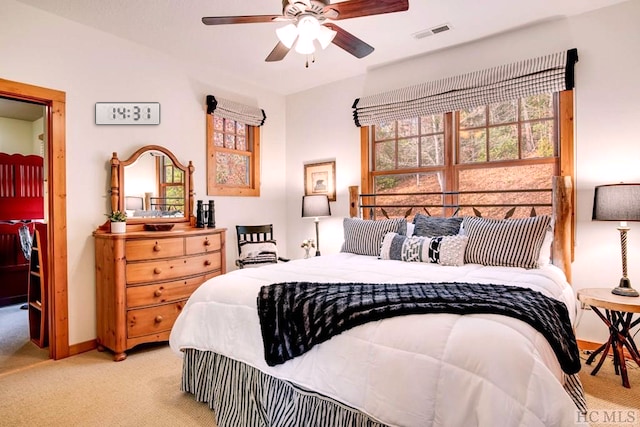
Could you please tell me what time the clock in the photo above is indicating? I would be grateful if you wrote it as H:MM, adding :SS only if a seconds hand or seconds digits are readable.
14:31
